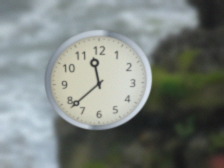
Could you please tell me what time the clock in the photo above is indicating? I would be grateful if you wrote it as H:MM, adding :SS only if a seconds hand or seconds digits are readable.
11:38
